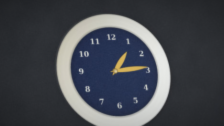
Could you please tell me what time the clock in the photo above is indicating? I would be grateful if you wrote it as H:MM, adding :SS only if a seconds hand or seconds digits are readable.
1:14
